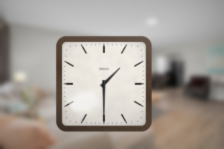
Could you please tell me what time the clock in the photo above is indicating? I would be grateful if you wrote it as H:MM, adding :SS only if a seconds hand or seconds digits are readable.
1:30
